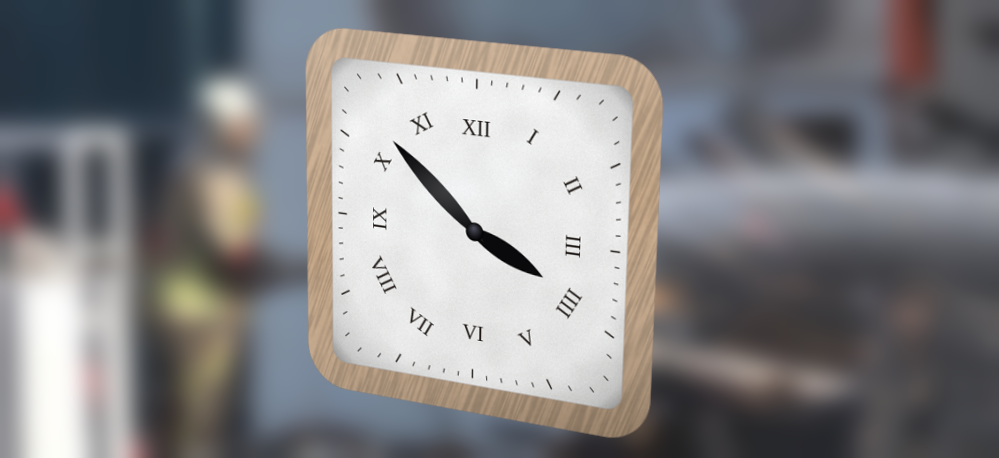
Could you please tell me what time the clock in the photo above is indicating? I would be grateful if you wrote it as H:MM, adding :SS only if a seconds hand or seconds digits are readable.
3:52
